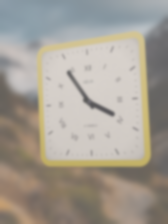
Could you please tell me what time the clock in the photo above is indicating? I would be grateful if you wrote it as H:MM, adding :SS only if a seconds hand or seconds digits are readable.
3:54
